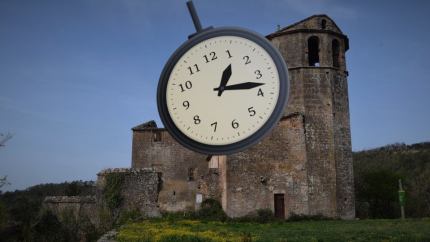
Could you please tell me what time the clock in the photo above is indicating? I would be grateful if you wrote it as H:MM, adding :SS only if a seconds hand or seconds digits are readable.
1:18
